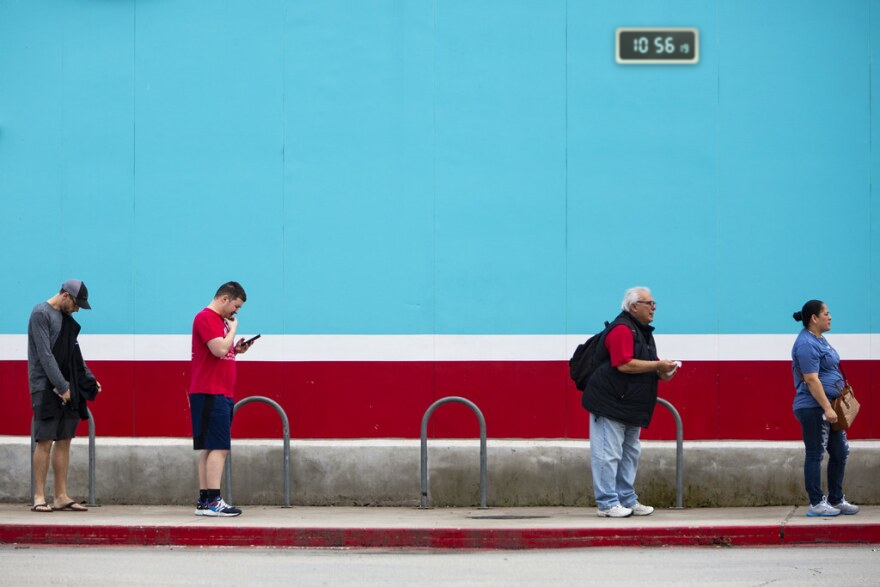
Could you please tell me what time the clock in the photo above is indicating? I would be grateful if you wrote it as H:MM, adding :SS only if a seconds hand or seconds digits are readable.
10:56
